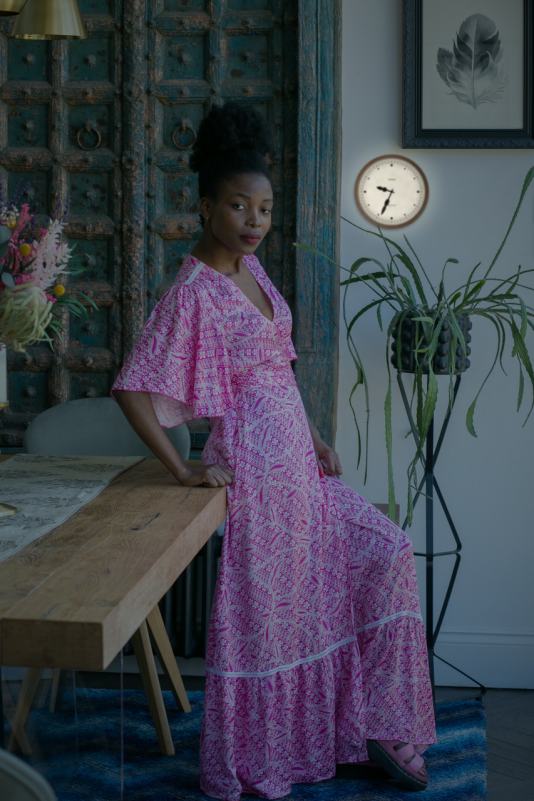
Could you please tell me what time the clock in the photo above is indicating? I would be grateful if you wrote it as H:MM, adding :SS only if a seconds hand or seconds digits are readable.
9:34
